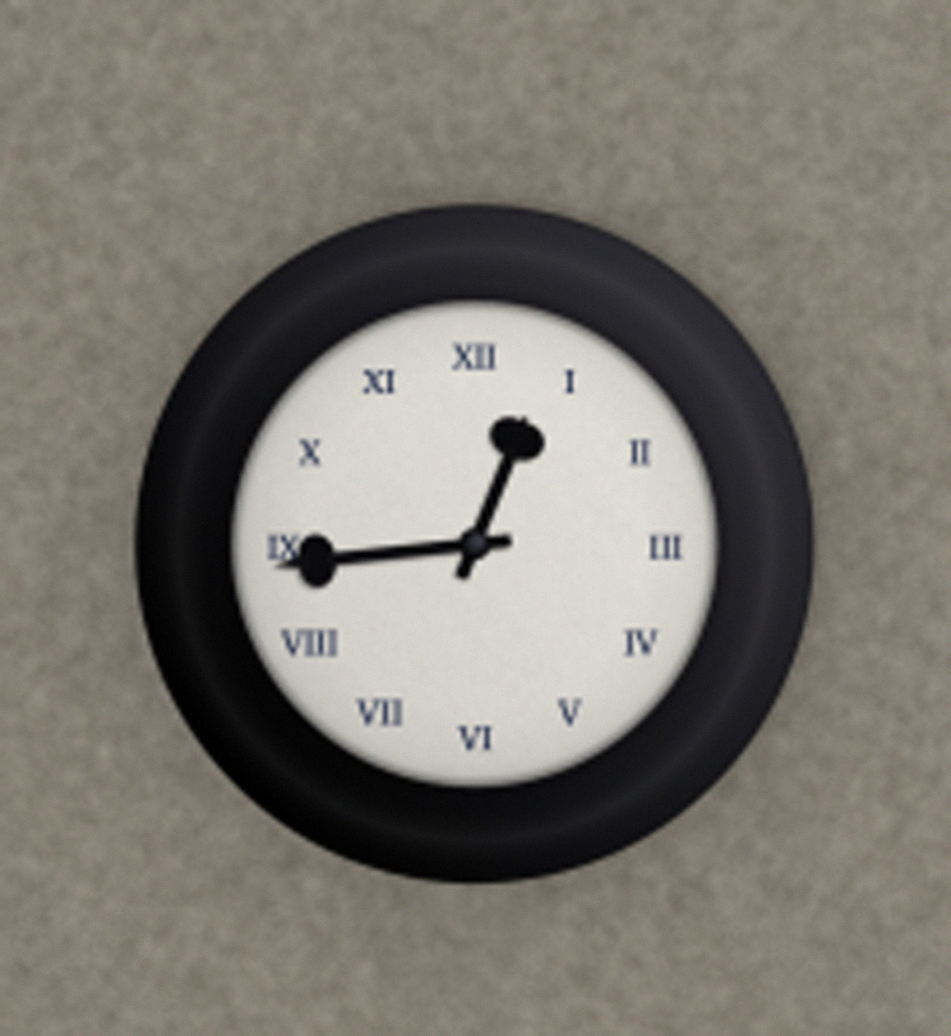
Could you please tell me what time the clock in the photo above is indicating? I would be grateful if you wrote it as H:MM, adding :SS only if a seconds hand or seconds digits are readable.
12:44
